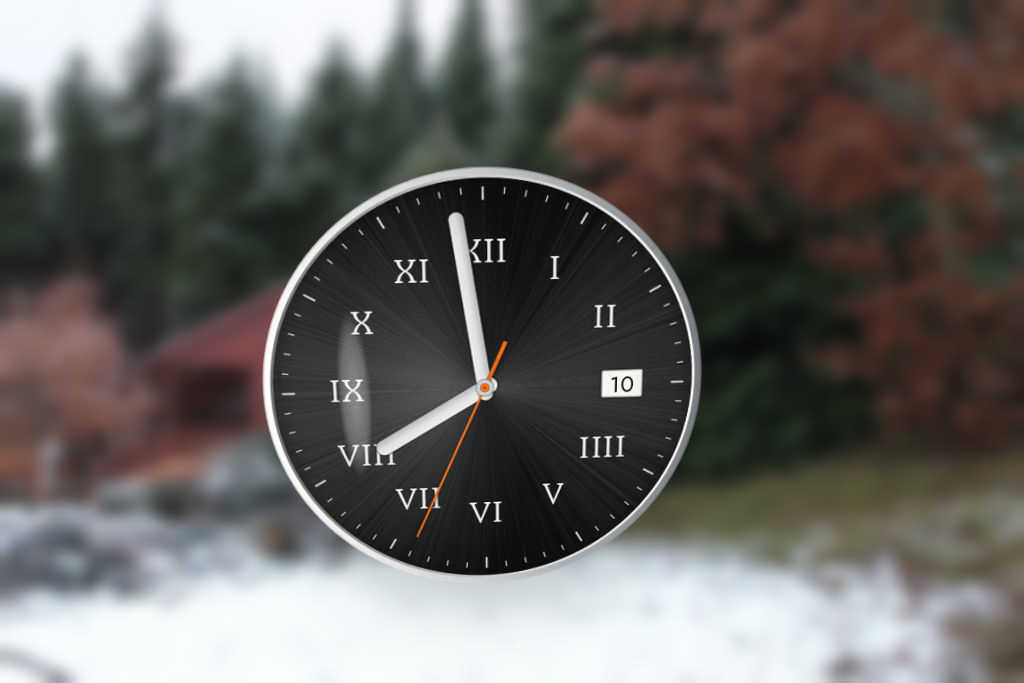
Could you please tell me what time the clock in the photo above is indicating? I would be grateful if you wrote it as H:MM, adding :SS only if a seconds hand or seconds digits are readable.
7:58:34
